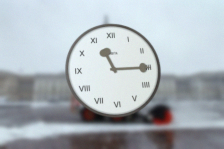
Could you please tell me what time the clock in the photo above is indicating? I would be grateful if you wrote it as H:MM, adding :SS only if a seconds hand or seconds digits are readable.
11:15
